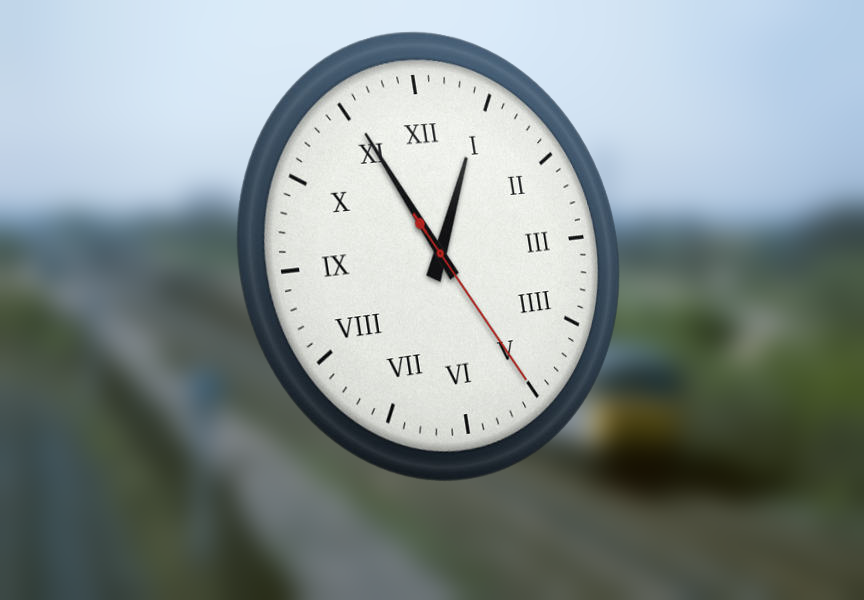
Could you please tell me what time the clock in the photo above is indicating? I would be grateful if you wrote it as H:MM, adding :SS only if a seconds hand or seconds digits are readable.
12:55:25
